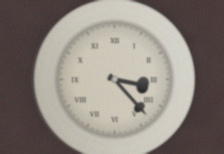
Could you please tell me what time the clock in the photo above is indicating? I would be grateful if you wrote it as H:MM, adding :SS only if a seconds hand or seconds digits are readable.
3:23
